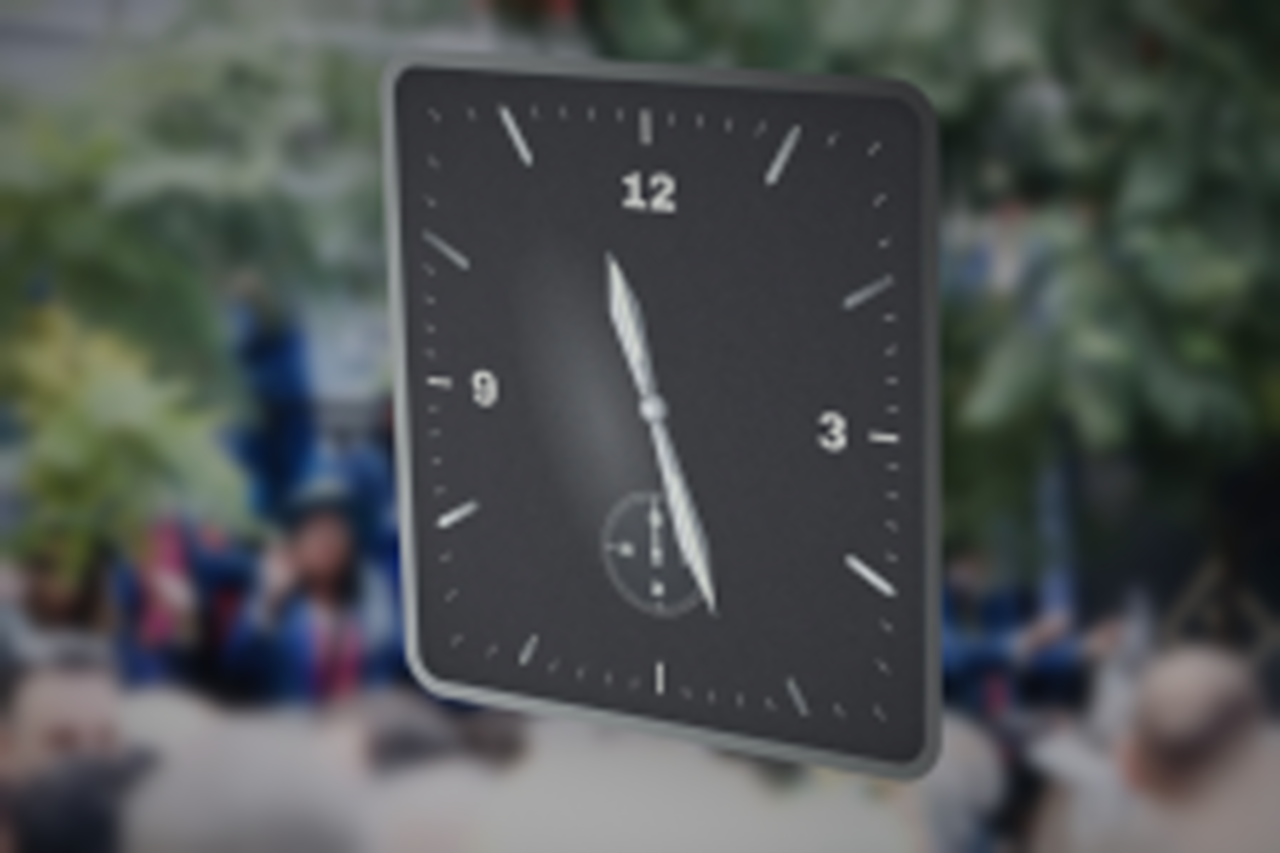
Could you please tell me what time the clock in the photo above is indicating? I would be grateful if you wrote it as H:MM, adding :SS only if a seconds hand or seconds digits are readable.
11:27
